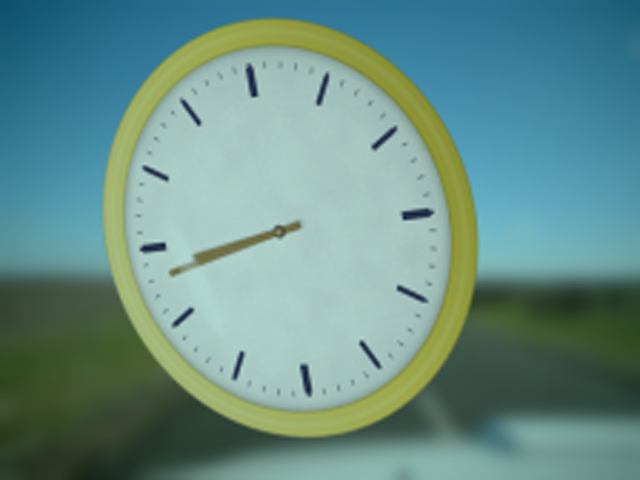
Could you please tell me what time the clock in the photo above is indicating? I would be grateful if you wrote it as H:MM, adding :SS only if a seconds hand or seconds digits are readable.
8:43
